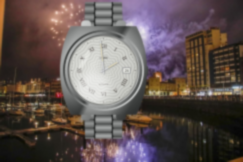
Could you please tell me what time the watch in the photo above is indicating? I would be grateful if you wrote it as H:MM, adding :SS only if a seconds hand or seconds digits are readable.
1:59
